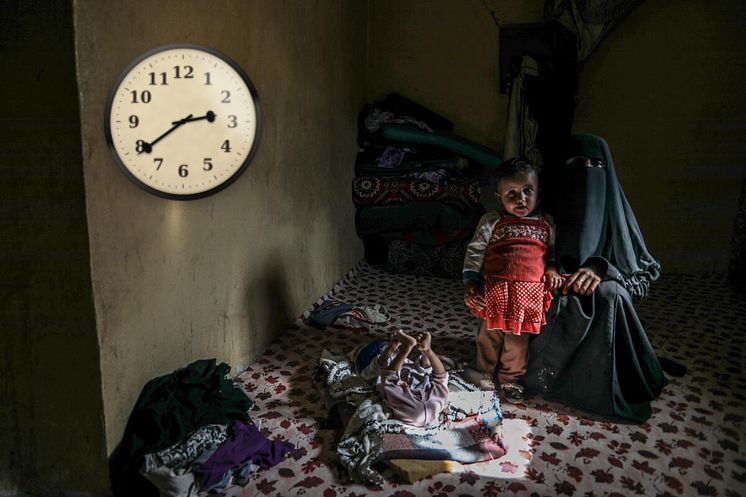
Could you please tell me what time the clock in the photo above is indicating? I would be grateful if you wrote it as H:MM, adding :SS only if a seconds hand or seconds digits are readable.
2:39
